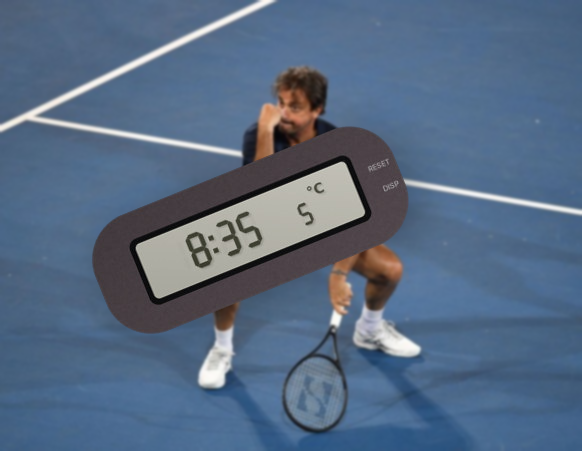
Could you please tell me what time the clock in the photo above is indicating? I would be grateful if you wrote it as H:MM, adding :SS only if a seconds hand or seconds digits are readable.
8:35
